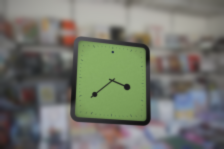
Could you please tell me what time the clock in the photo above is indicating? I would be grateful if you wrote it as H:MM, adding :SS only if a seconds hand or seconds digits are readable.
3:38
